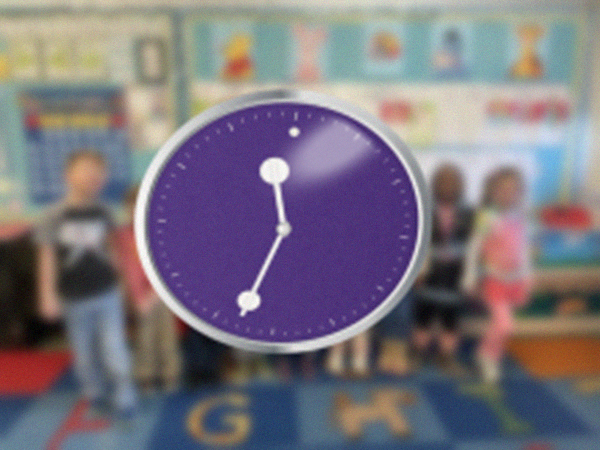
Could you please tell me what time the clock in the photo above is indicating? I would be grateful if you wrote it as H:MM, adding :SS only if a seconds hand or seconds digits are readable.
11:33
